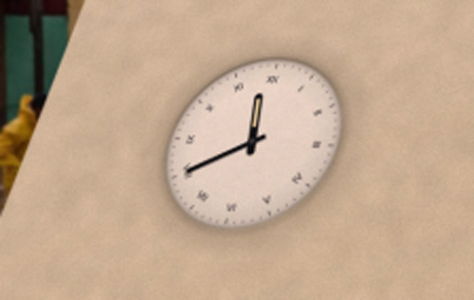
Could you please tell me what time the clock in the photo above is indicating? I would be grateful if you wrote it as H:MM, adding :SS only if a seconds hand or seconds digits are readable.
11:40
